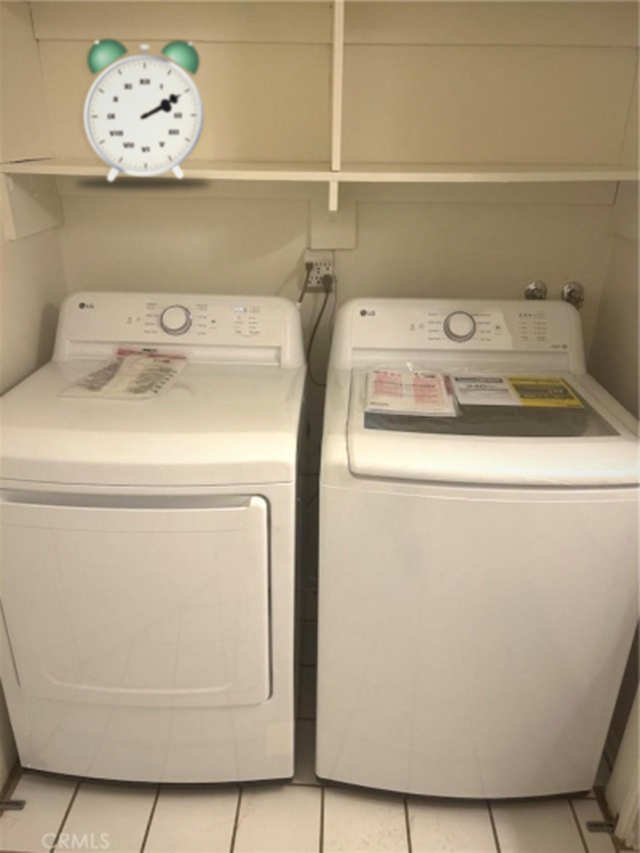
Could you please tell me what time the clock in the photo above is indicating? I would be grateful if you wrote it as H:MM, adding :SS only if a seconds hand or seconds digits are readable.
2:10
